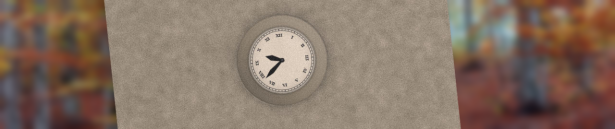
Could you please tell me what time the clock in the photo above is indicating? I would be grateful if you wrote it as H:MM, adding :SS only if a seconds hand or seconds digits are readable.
9:38
